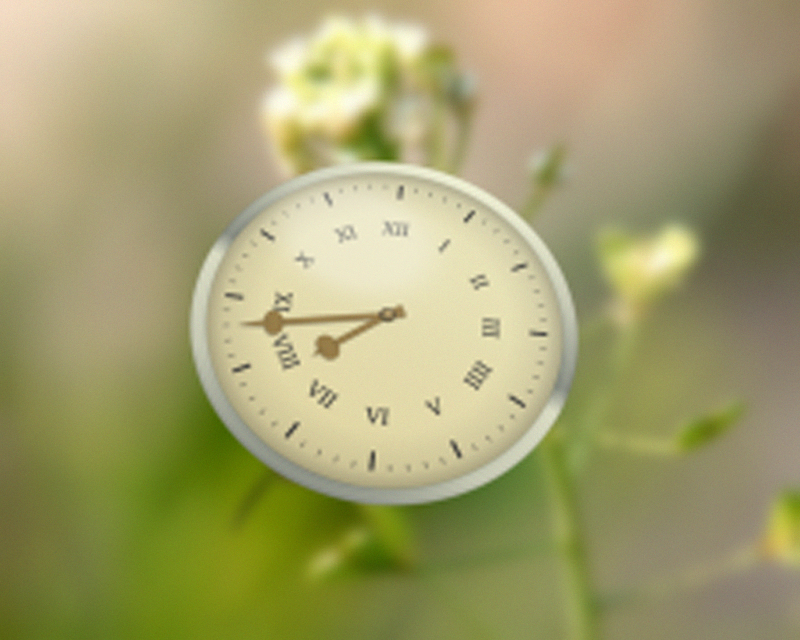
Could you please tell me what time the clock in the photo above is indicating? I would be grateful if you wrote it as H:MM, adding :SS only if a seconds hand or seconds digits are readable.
7:43
